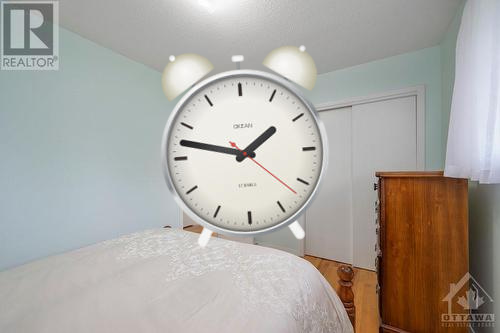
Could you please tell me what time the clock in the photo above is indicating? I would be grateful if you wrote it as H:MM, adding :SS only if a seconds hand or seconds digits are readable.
1:47:22
